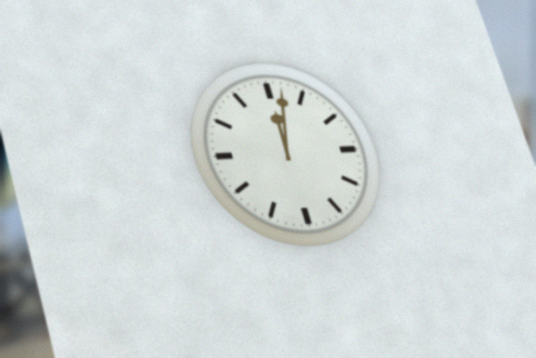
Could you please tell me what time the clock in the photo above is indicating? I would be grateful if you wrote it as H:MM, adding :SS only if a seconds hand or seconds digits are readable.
12:02
